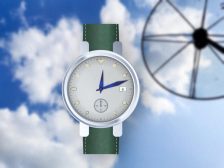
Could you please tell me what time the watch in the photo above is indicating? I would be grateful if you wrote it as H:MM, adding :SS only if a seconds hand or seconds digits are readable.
12:12
